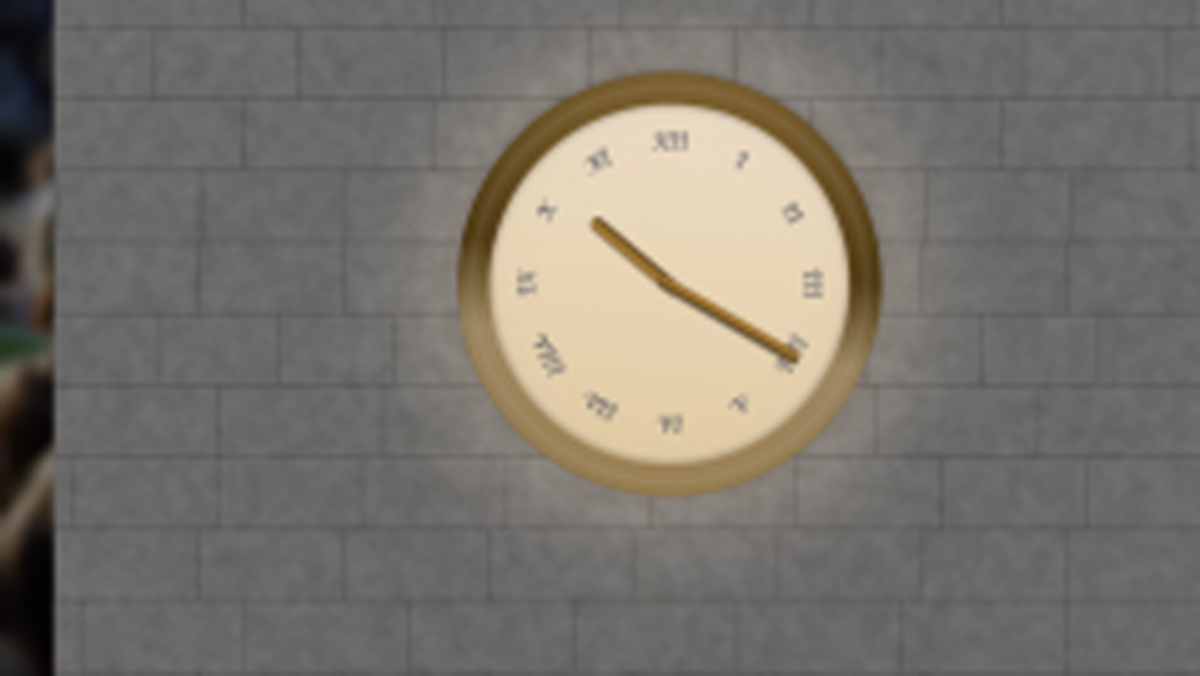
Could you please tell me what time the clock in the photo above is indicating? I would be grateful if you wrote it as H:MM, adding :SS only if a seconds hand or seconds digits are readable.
10:20
